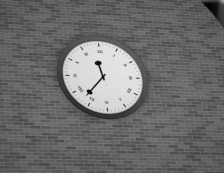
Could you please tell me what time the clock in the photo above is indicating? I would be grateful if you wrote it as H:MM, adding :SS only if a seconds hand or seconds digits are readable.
11:37
